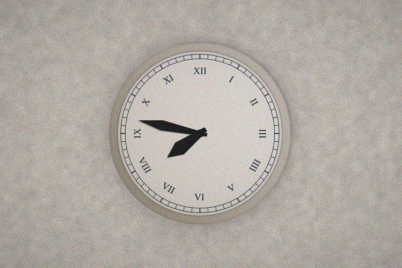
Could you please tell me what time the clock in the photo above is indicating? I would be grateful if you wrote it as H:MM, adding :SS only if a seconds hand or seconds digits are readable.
7:47
